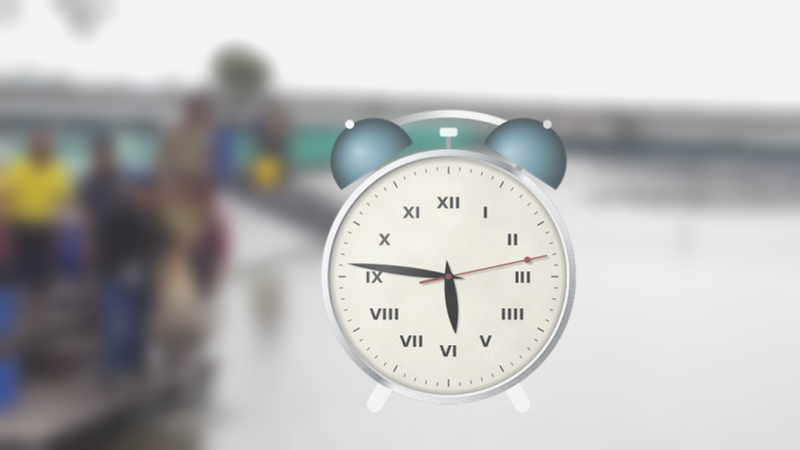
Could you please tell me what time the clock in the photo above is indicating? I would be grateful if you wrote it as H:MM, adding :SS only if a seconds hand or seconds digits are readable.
5:46:13
